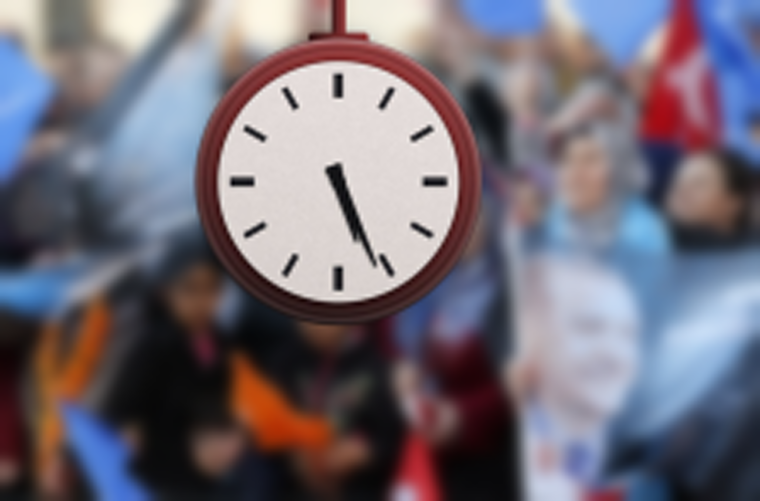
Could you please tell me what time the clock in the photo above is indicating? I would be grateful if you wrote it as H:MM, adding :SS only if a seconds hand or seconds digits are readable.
5:26
